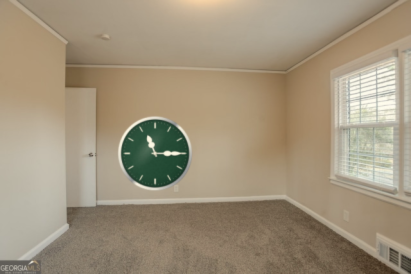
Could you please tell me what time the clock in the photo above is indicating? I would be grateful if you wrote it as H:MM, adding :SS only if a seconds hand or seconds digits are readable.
11:15
